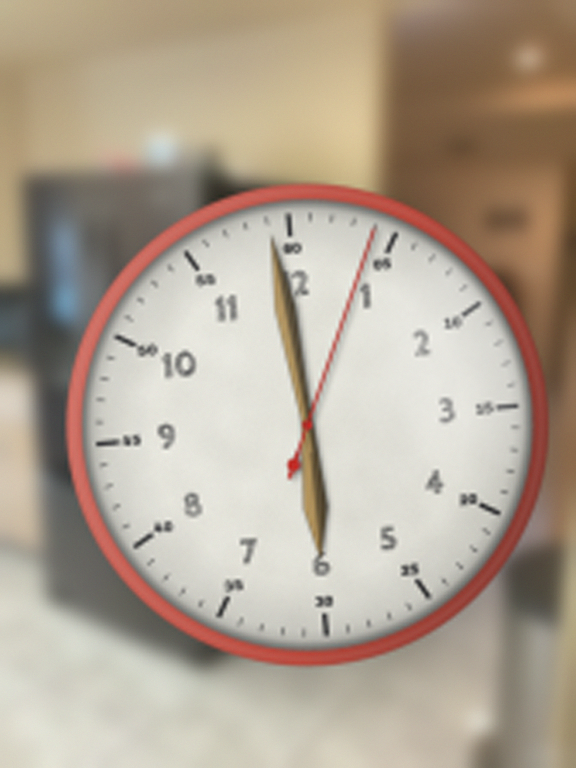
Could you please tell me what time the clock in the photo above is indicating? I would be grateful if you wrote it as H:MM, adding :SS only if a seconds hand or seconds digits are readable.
5:59:04
